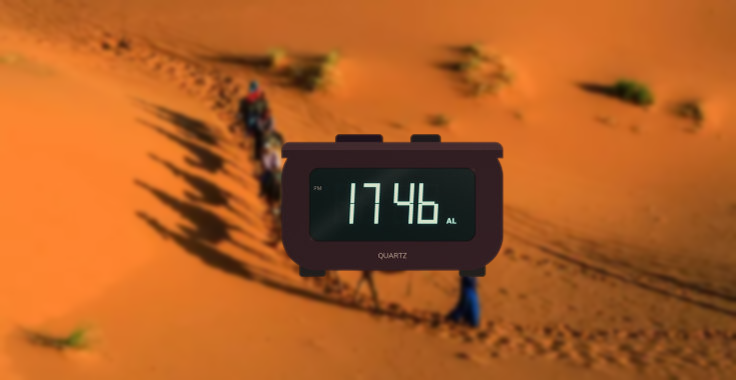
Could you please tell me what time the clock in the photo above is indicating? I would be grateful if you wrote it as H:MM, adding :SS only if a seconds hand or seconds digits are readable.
17:46
